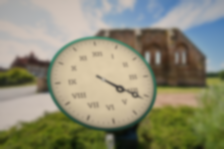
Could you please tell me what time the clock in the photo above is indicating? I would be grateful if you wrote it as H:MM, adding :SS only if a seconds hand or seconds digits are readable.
4:21
